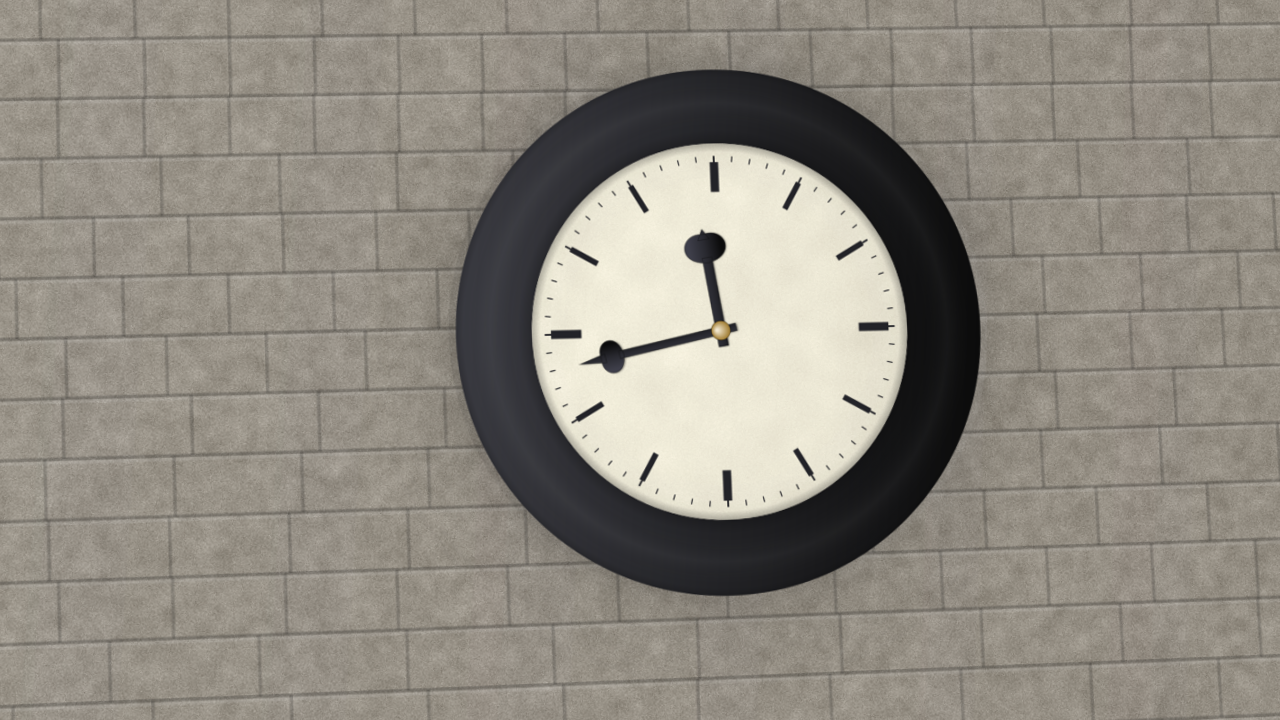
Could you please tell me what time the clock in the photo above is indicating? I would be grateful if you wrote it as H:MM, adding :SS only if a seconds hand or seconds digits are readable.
11:43
